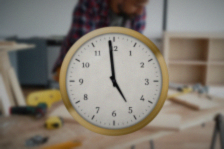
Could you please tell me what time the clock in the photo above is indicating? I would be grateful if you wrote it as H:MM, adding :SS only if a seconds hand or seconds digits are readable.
4:59
